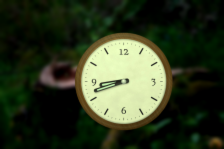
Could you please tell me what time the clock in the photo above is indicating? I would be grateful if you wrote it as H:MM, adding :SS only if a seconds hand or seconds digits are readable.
8:42
